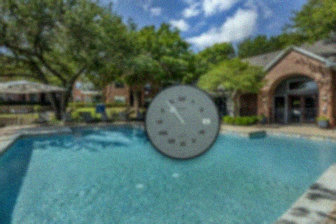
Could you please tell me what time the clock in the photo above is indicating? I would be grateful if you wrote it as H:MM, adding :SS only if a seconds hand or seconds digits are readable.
10:54
